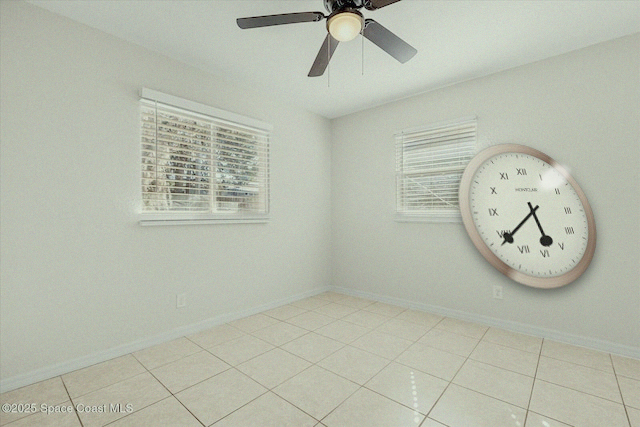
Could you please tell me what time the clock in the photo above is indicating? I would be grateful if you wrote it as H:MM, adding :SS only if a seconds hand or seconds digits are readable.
5:39
